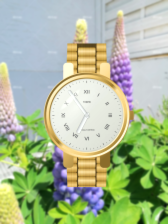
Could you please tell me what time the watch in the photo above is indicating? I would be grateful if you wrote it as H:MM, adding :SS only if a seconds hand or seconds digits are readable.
6:54
